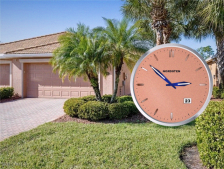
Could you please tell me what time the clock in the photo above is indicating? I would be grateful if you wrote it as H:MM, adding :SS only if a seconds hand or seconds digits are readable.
2:52
